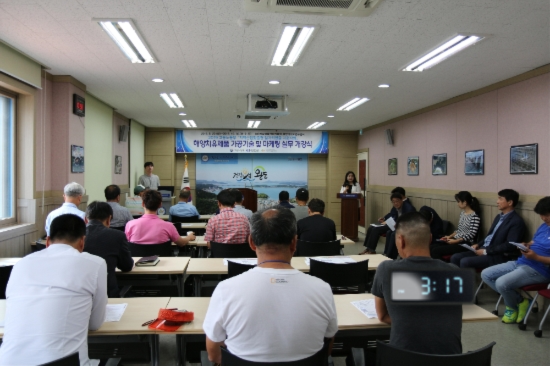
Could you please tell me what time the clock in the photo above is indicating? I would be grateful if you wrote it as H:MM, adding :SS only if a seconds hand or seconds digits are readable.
3:17
